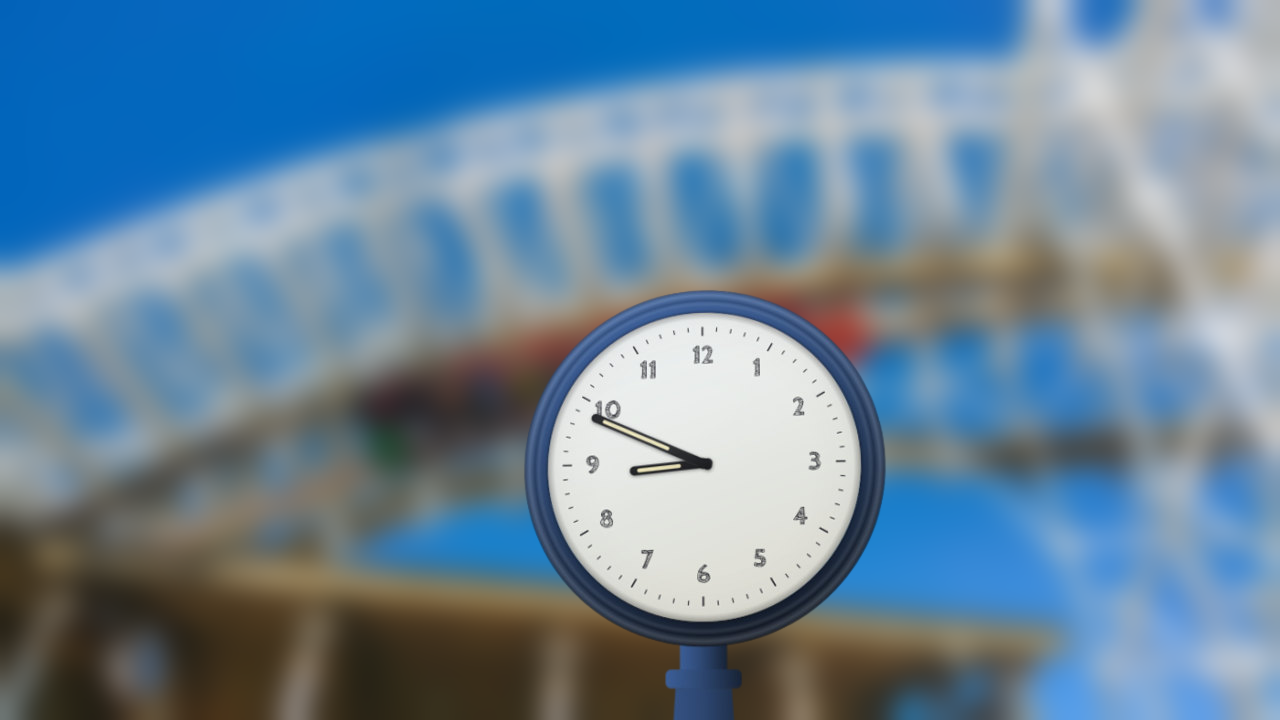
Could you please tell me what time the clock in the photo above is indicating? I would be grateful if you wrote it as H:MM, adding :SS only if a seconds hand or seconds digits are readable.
8:49
